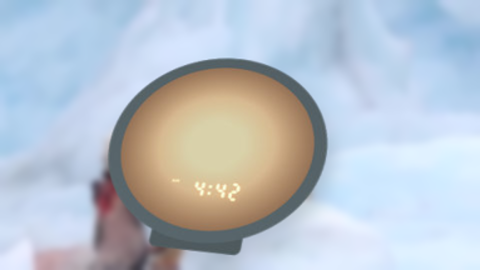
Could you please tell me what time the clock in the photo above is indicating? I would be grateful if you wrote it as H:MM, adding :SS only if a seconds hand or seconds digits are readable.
4:42
